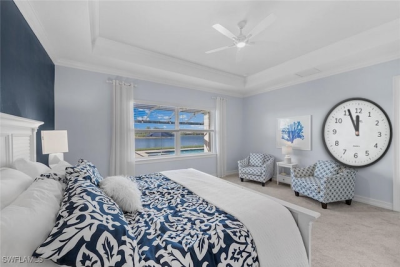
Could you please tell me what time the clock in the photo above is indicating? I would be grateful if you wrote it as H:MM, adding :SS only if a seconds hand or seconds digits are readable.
11:56
